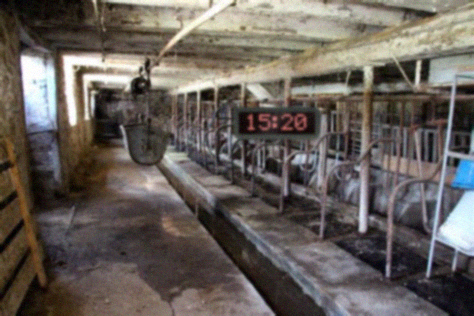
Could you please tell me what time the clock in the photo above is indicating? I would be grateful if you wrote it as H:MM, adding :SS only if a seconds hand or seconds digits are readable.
15:20
